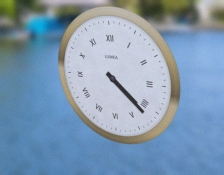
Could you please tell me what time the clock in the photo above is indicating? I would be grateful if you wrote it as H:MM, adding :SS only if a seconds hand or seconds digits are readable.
4:22
